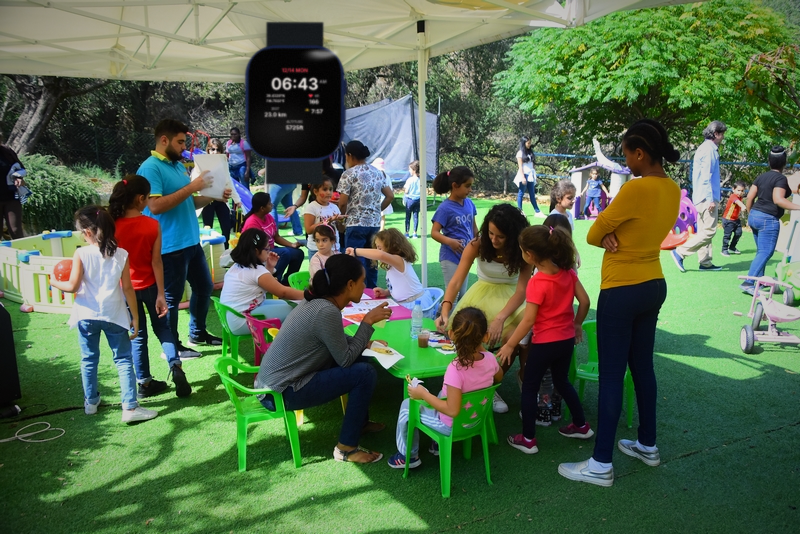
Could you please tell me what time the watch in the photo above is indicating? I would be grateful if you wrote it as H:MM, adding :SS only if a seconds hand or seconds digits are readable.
6:43
